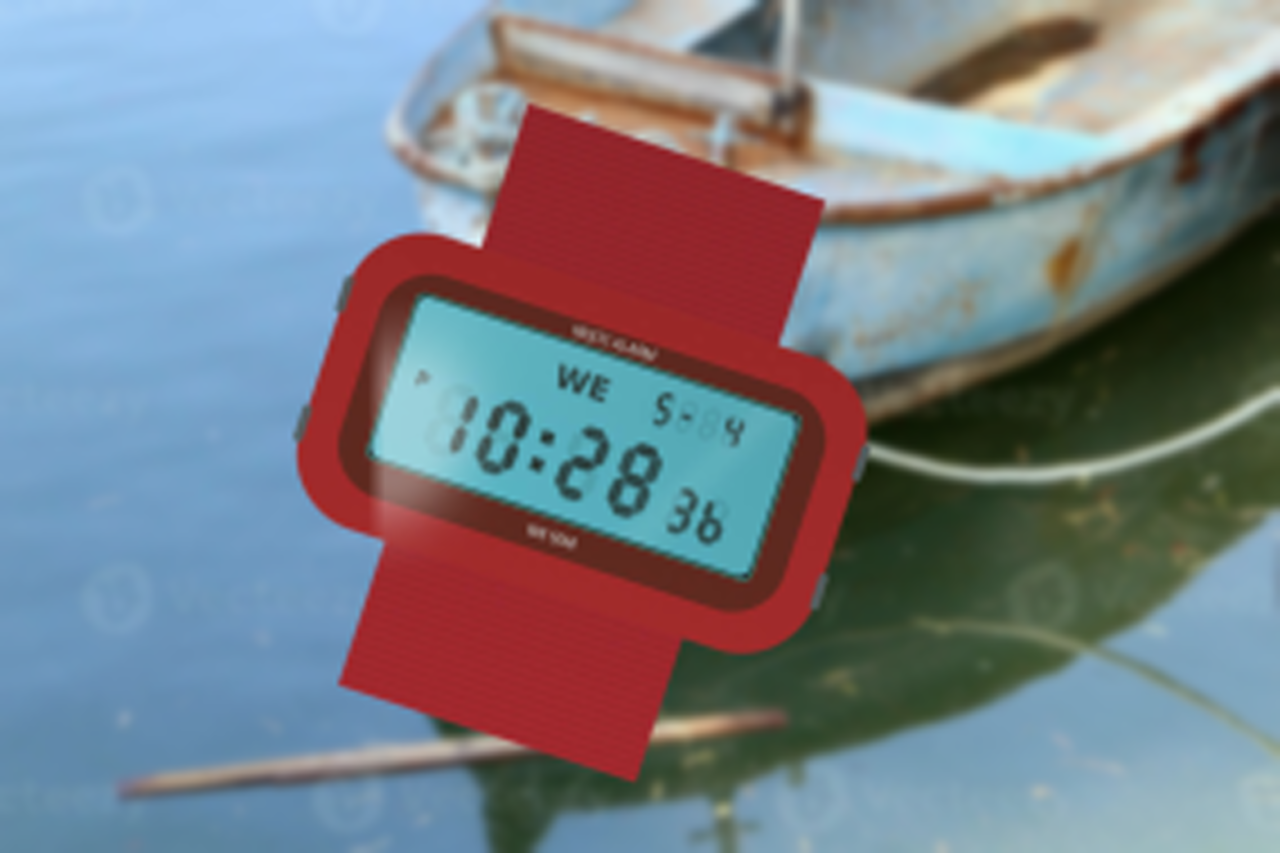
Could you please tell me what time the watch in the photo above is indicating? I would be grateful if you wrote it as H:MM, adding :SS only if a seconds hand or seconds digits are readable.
10:28:36
